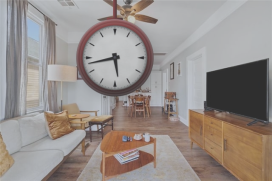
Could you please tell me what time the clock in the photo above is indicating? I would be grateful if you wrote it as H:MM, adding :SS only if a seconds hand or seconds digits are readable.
5:43
